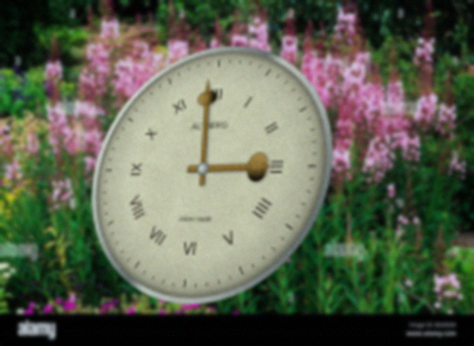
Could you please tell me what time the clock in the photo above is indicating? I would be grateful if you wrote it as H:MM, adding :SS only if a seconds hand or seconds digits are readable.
2:59
